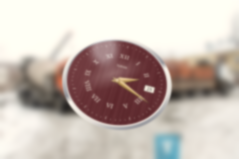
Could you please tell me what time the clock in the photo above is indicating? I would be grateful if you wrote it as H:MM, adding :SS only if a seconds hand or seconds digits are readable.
2:19
